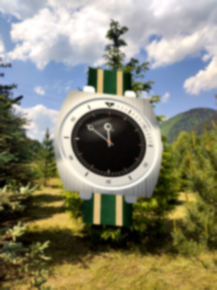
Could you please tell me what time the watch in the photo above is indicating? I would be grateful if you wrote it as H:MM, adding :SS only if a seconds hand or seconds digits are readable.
11:51
